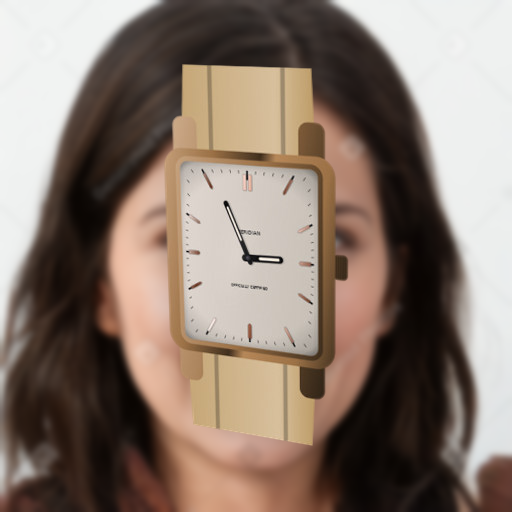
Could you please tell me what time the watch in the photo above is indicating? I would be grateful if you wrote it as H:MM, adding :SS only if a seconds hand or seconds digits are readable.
2:56
